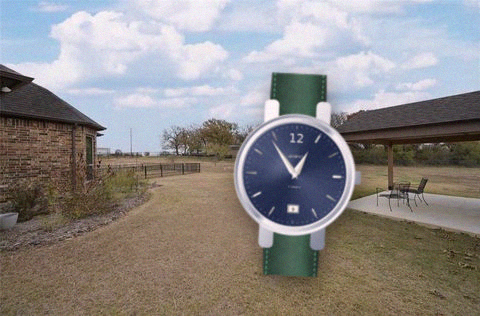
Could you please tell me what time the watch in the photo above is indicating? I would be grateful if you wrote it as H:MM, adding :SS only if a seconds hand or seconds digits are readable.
12:54
